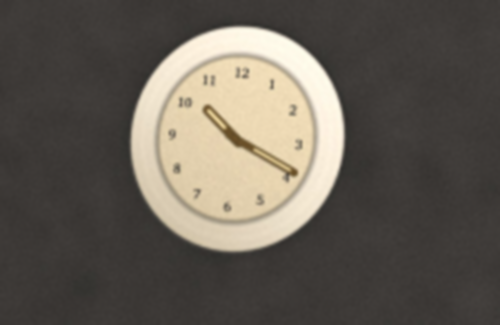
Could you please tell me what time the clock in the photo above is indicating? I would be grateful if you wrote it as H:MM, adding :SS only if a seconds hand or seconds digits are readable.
10:19
